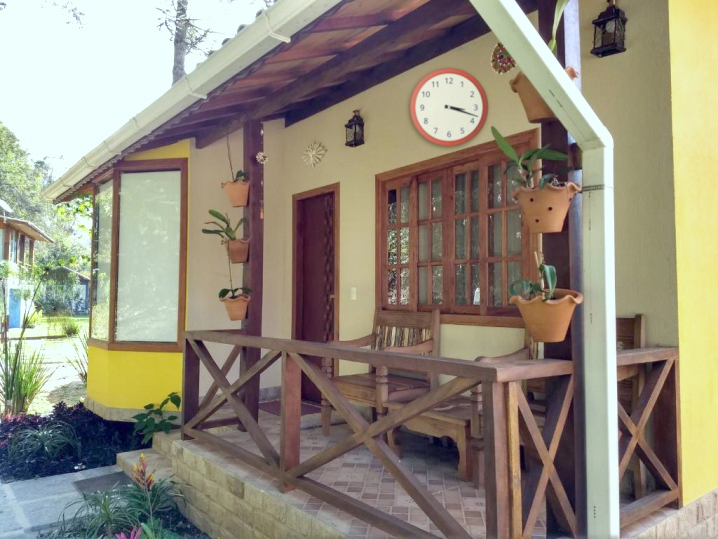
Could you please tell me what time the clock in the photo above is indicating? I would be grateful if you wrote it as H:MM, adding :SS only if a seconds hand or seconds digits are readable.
3:18
